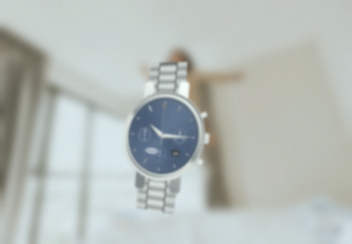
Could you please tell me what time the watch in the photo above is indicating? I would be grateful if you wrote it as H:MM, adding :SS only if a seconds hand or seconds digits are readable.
10:15
